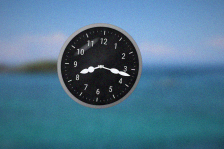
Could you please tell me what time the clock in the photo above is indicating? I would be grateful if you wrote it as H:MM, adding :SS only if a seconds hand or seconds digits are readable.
8:17
